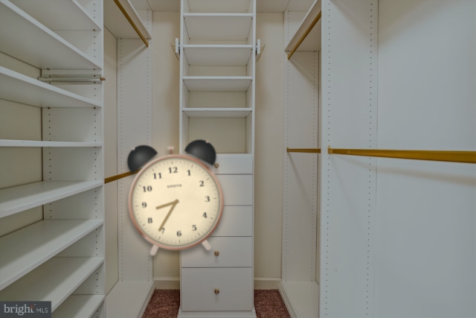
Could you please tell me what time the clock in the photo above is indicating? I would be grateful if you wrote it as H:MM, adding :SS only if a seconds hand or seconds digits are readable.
8:36
